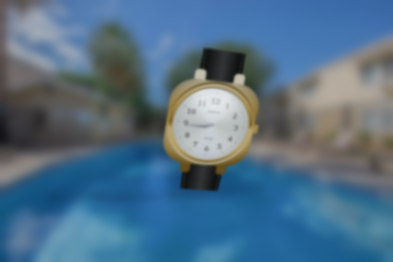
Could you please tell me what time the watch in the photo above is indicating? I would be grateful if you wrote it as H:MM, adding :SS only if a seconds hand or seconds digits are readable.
8:44
